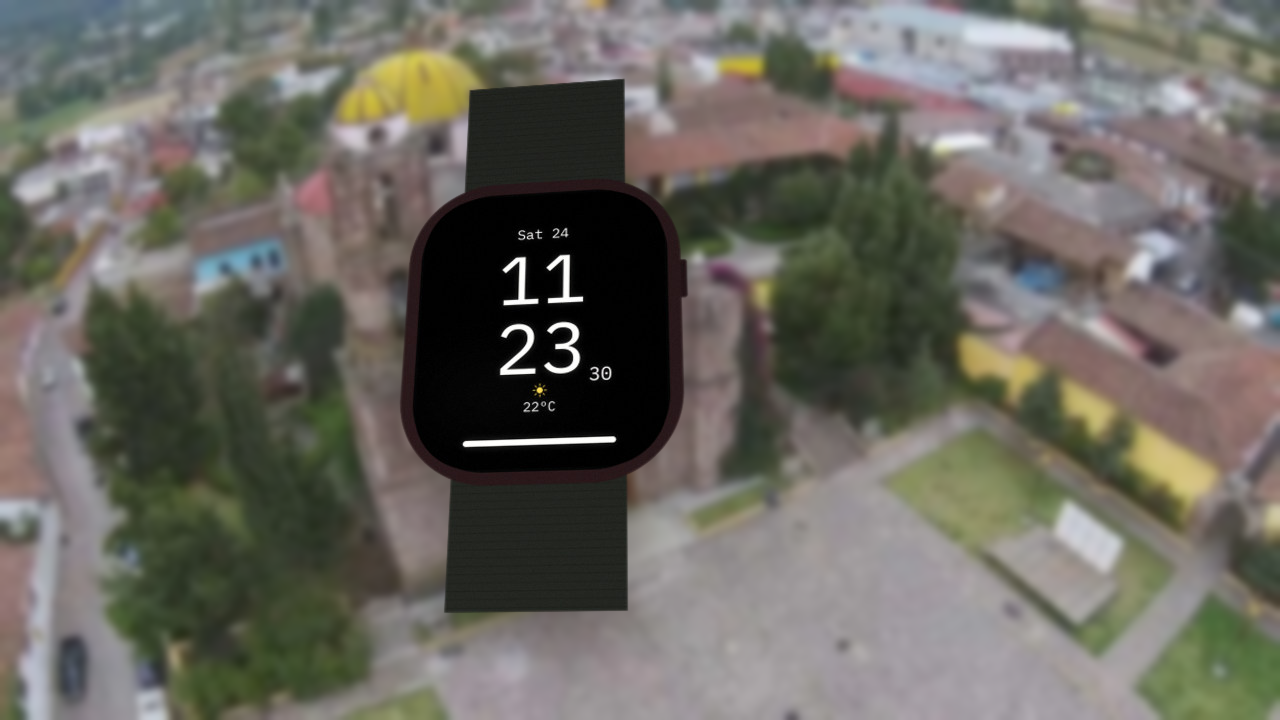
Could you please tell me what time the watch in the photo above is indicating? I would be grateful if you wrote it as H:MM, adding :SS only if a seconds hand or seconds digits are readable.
11:23:30
